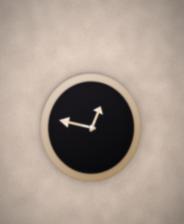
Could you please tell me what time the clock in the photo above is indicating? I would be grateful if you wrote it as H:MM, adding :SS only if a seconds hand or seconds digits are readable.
12:47
